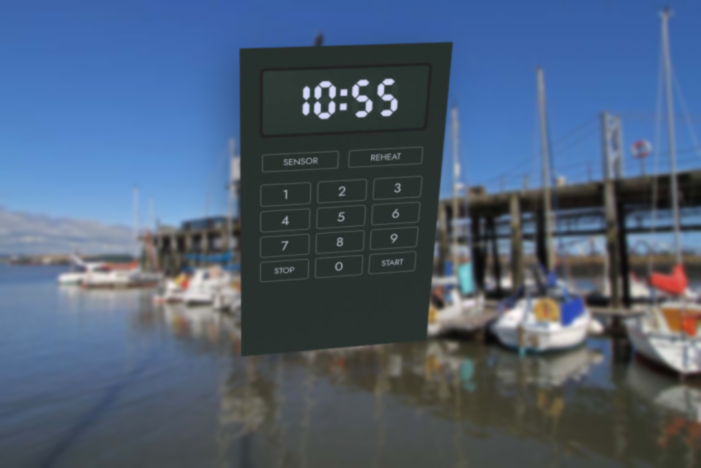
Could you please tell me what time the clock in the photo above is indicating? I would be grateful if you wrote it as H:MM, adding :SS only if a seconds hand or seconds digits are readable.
10:55
